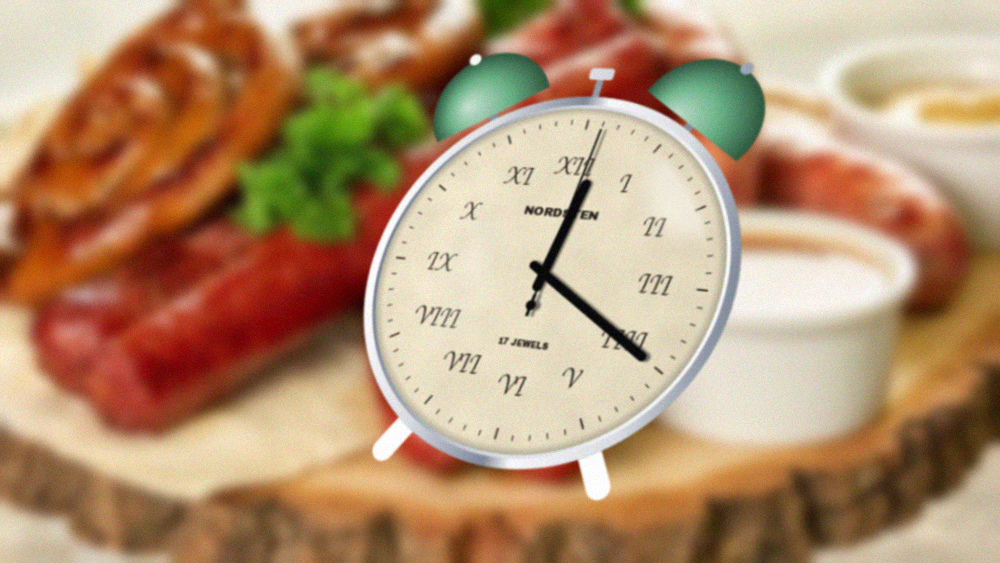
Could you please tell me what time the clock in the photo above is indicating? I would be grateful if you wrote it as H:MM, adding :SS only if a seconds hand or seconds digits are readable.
12:20:01
